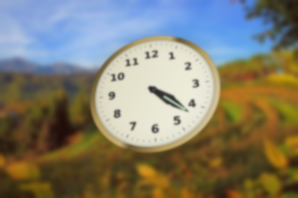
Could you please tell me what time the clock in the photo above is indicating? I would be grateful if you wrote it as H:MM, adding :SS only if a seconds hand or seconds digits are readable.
4:22
